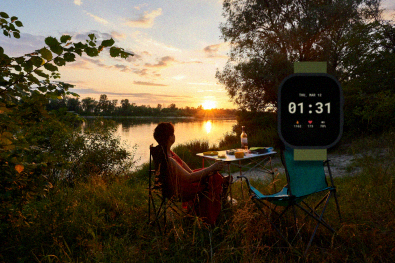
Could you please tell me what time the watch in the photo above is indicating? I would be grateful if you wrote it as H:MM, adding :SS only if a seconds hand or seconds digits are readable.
1:31
